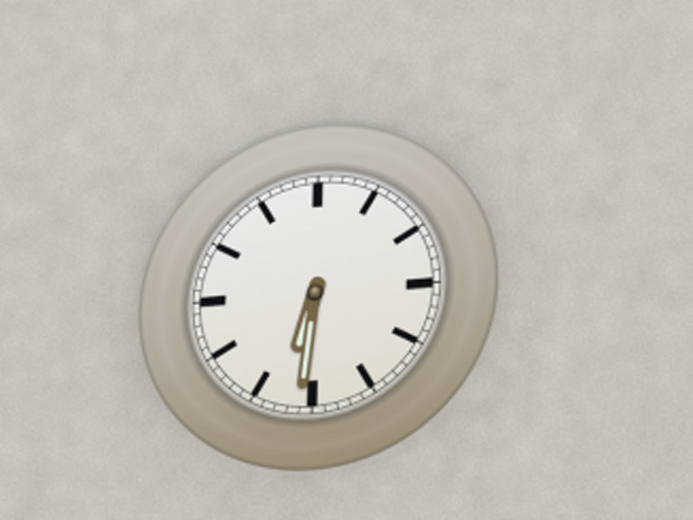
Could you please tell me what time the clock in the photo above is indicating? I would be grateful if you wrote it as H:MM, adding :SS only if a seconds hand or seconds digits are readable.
6:31
